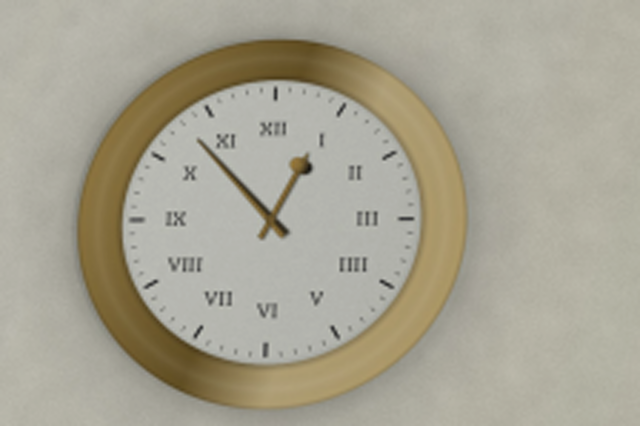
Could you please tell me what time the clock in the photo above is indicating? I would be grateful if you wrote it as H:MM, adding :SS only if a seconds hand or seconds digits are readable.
12:53
